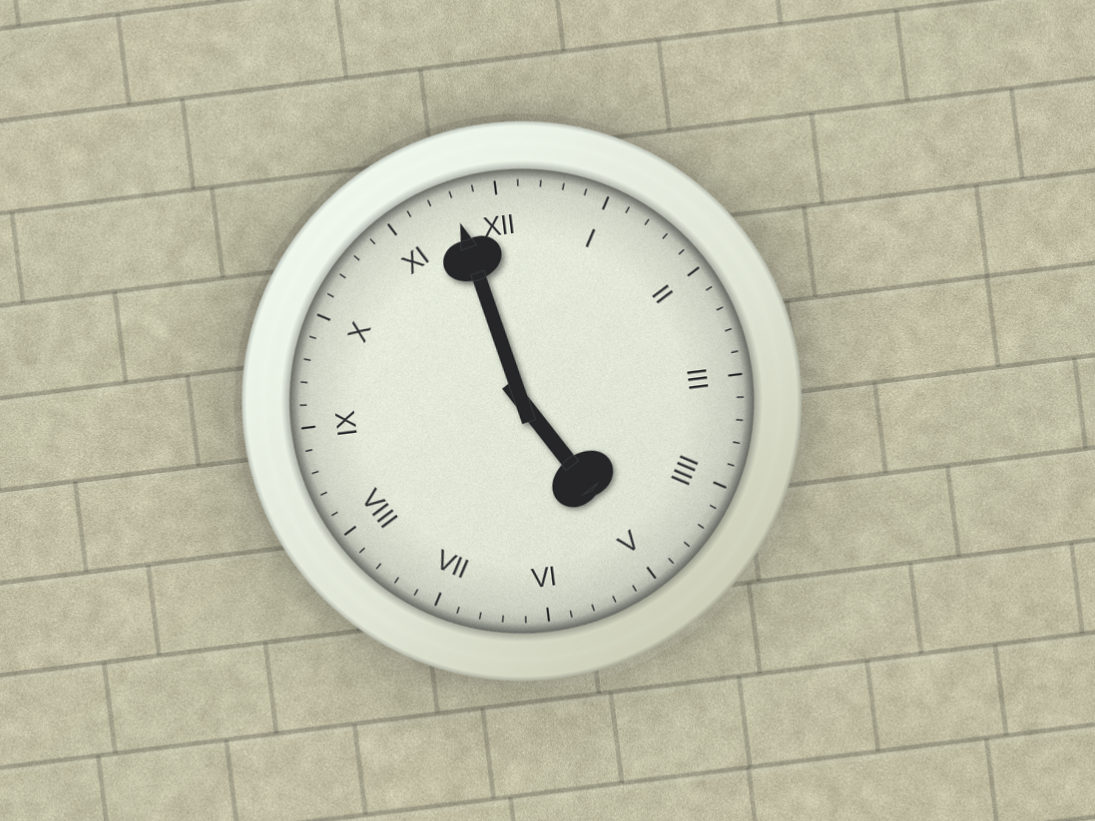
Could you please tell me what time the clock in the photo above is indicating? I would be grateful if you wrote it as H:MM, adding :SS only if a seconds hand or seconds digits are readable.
4:58
